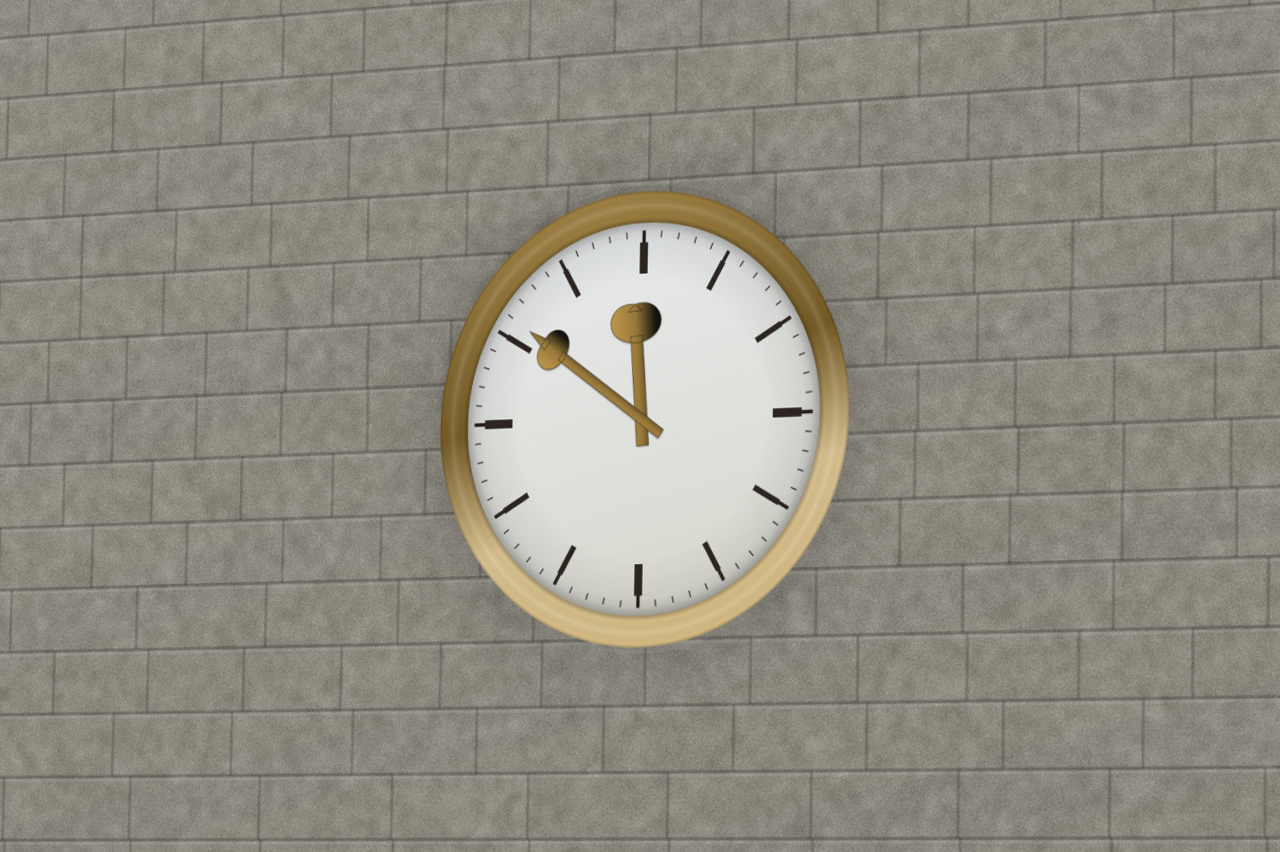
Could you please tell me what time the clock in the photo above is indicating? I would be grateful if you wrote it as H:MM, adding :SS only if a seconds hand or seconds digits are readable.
11:51
